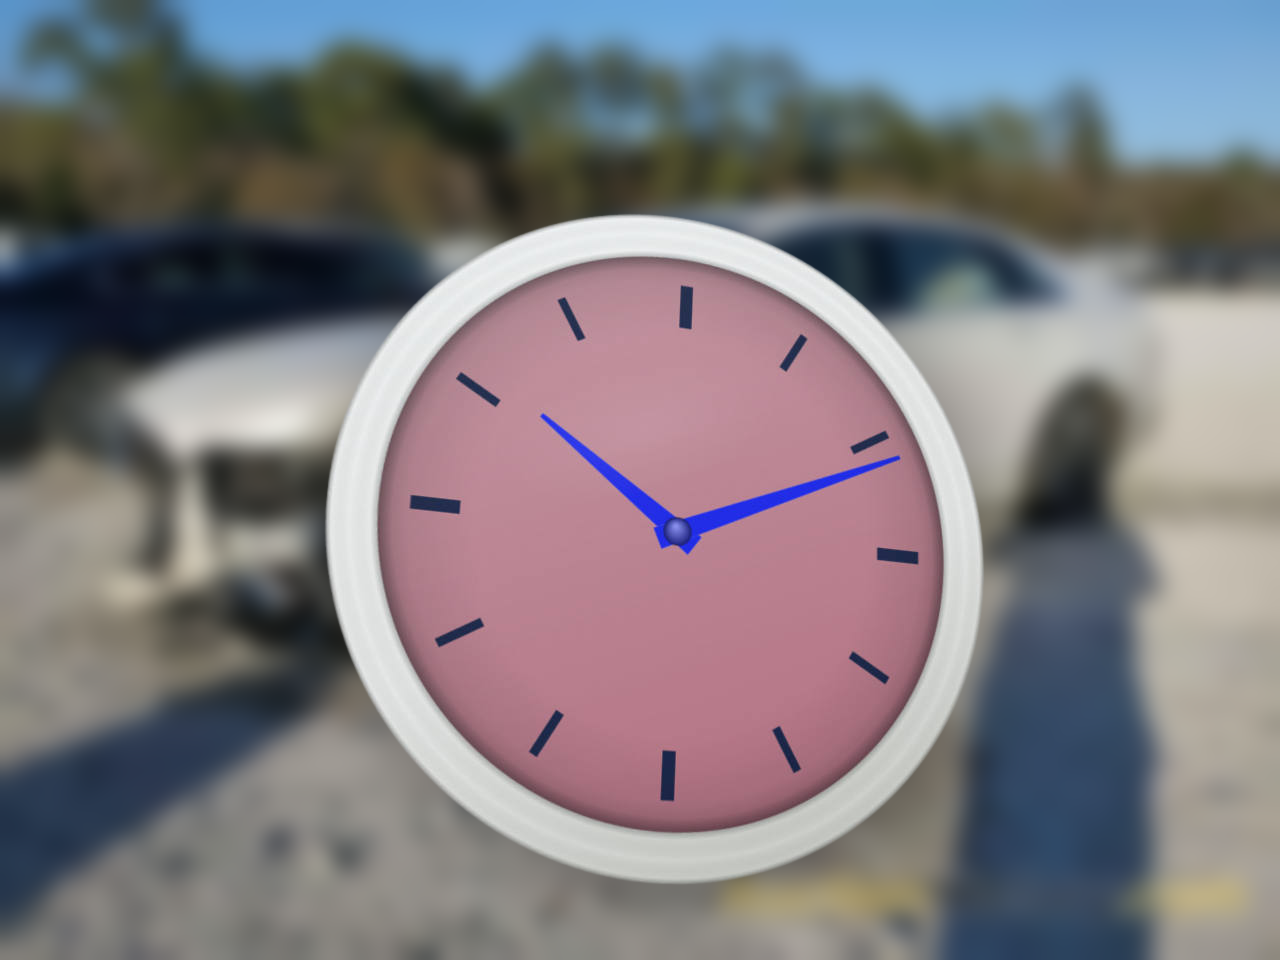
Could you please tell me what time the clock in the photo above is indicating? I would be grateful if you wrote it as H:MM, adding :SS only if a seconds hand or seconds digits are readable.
10:11
